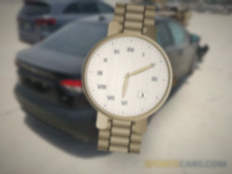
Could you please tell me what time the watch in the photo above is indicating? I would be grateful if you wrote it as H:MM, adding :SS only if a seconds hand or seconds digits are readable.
6:10
